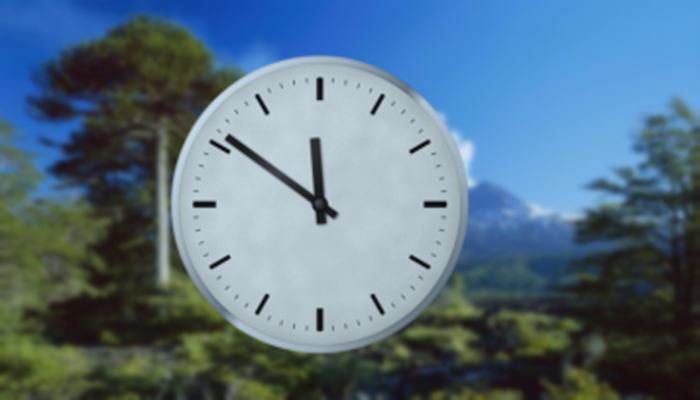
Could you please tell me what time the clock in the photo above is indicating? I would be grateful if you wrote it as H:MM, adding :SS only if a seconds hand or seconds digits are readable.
11:51
